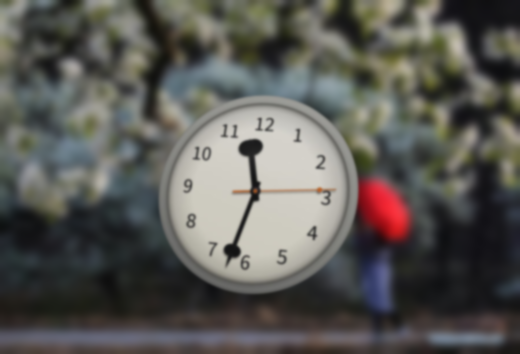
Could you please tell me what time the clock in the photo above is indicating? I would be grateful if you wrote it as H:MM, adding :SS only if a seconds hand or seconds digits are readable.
11:32:14
